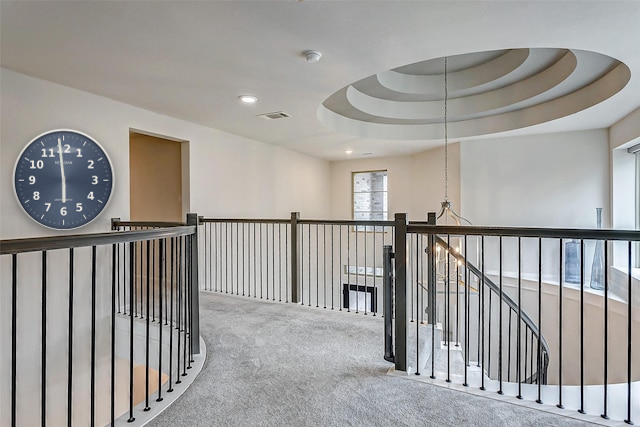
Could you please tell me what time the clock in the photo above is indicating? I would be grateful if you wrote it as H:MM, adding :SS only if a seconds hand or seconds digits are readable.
5:59
